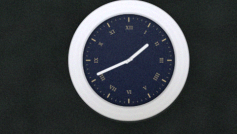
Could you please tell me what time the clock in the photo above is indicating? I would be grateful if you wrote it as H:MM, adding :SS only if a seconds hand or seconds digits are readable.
1:41
